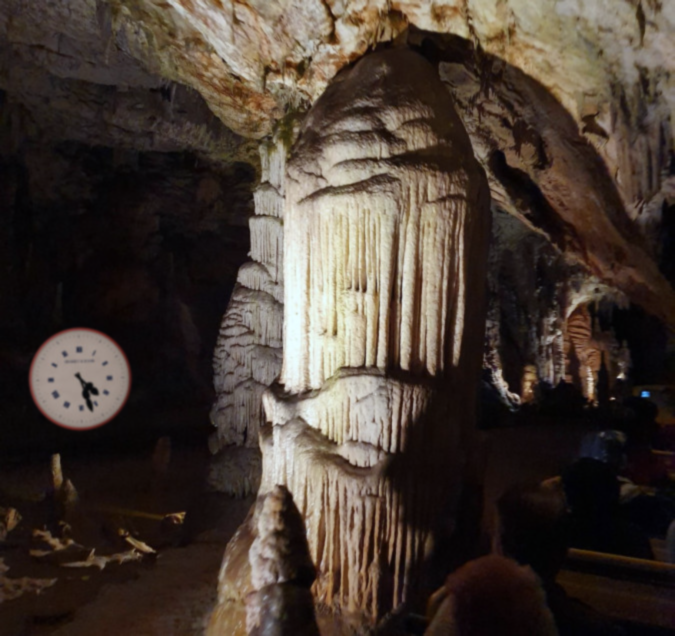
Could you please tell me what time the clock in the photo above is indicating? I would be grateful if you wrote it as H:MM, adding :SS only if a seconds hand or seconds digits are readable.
4:27
